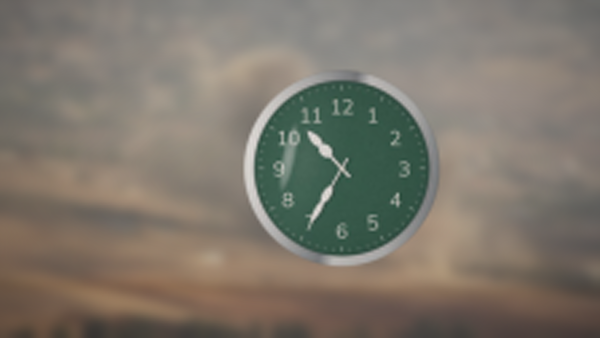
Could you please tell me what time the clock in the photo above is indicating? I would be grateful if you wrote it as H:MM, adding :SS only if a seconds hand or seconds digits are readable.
10:35
